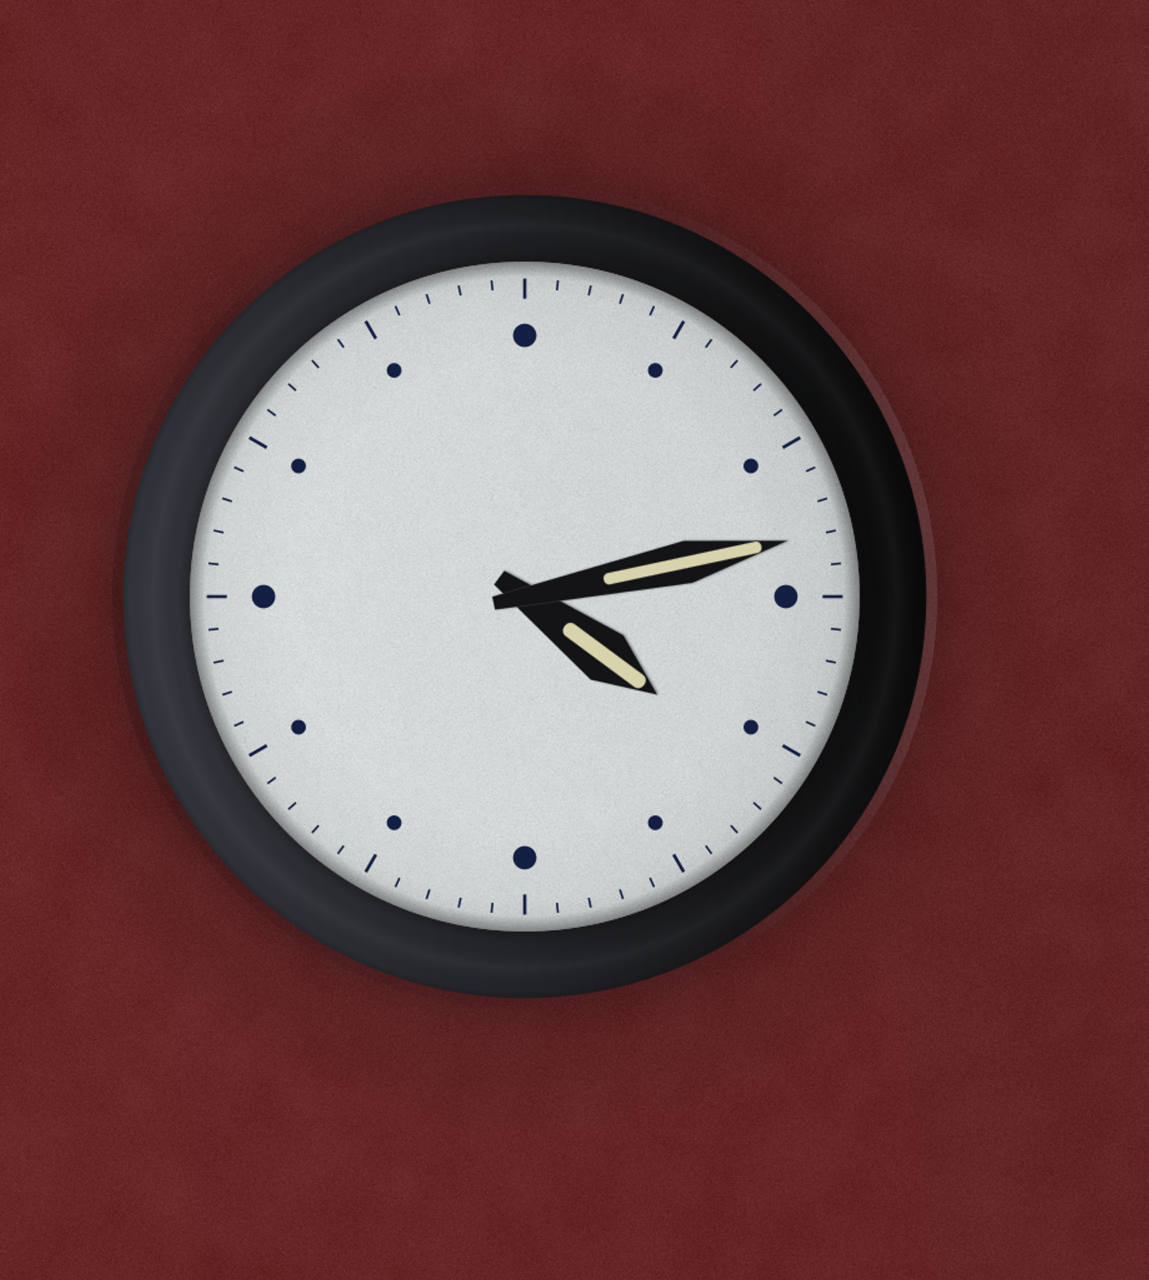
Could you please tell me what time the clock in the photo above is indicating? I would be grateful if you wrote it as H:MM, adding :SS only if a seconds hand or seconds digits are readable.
4:13
